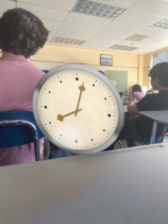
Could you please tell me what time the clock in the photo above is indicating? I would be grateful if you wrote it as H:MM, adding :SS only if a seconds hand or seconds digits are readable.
8:02
